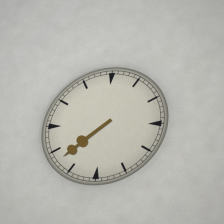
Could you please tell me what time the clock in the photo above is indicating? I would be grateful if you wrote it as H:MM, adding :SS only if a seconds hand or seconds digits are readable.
7:38
